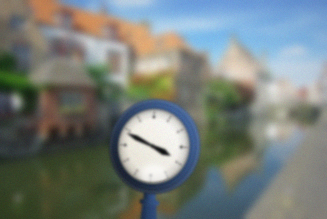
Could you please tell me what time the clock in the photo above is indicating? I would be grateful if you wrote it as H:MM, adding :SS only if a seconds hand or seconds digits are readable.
3:49
